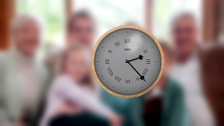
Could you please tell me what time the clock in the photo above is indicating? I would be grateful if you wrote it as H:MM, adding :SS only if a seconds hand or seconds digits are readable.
2:23
